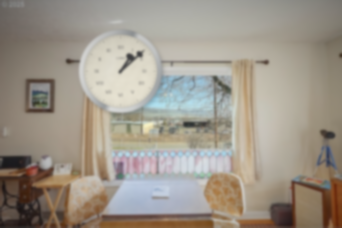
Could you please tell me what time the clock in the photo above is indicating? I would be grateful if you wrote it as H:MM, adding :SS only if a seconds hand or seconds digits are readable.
1:08
